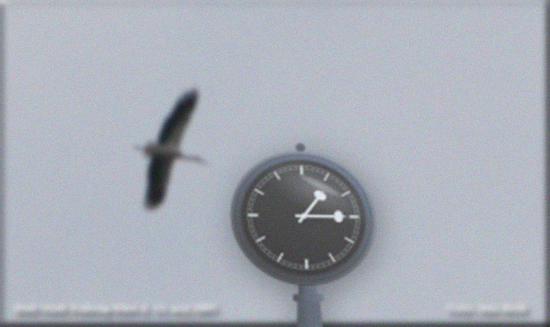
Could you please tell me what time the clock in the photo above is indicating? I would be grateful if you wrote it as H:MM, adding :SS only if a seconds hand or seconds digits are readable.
1:15
